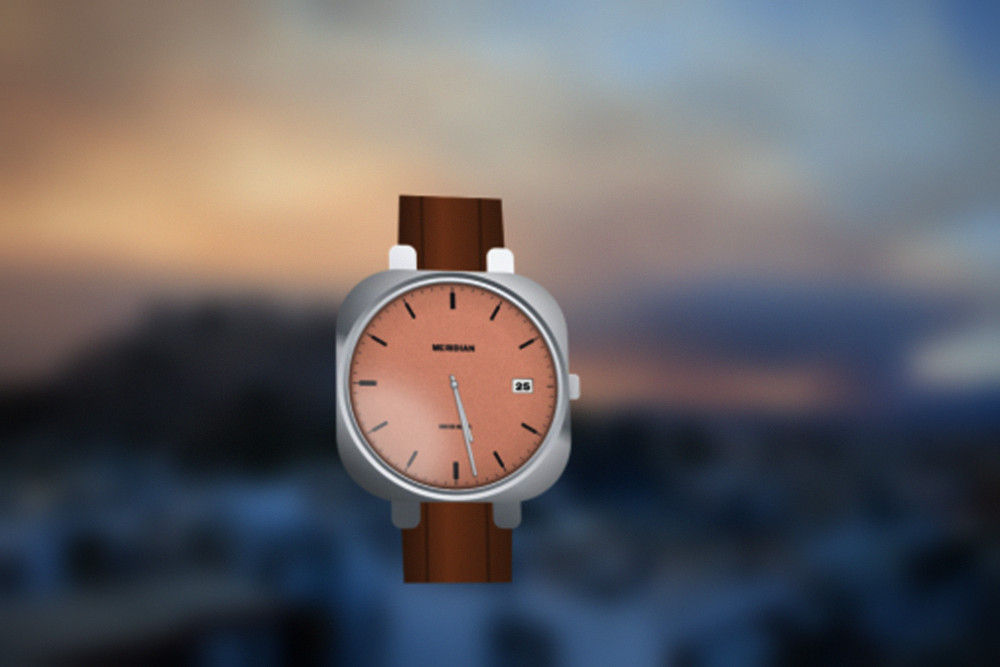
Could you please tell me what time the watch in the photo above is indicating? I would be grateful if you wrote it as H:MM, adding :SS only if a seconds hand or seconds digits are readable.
5:28
